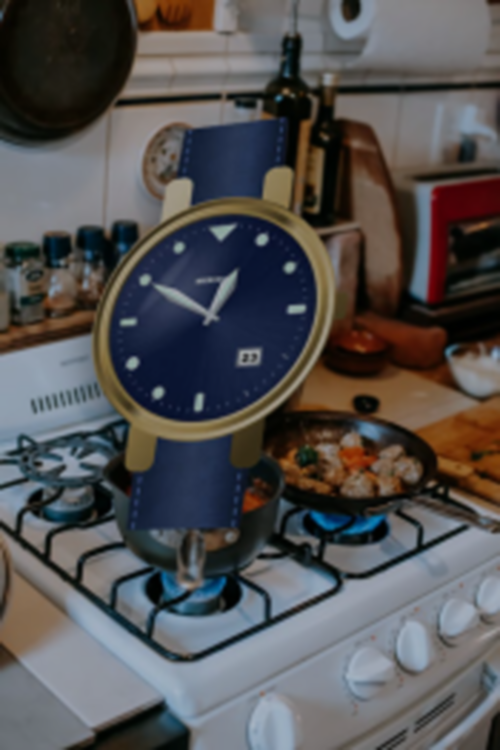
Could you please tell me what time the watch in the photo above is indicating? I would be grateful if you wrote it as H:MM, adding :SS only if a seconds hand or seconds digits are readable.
12:50
